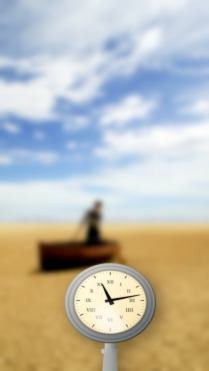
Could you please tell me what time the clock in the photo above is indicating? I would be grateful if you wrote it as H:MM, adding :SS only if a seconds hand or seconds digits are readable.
11:13
